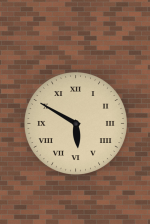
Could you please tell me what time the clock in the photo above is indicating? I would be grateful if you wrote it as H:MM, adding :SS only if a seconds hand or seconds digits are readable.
5:50
